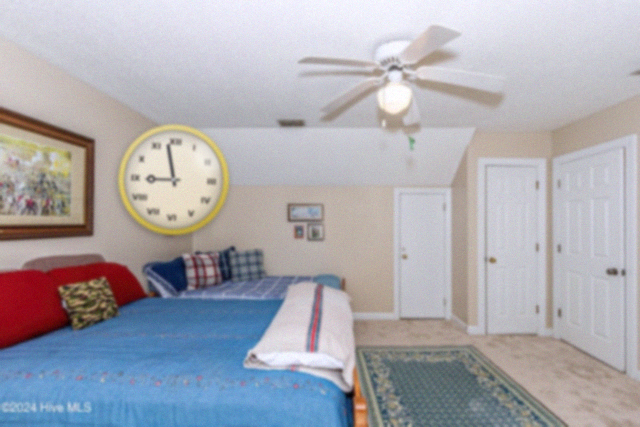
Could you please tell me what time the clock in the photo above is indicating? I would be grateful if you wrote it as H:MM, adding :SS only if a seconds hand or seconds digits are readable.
8:58
